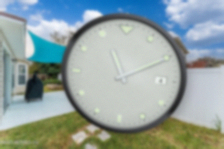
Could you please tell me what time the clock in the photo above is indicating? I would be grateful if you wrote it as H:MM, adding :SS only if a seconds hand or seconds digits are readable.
11:10
